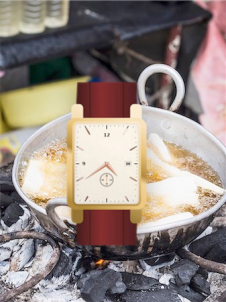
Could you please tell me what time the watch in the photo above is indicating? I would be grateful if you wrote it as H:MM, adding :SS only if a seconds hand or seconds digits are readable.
4:39
